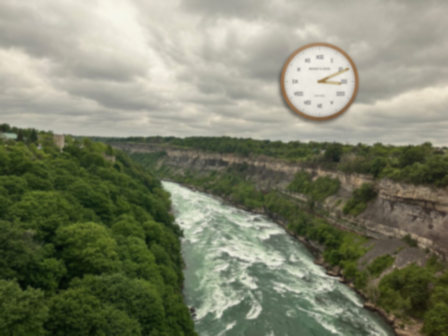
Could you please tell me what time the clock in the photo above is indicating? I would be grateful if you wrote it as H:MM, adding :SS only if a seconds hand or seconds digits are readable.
3:11
